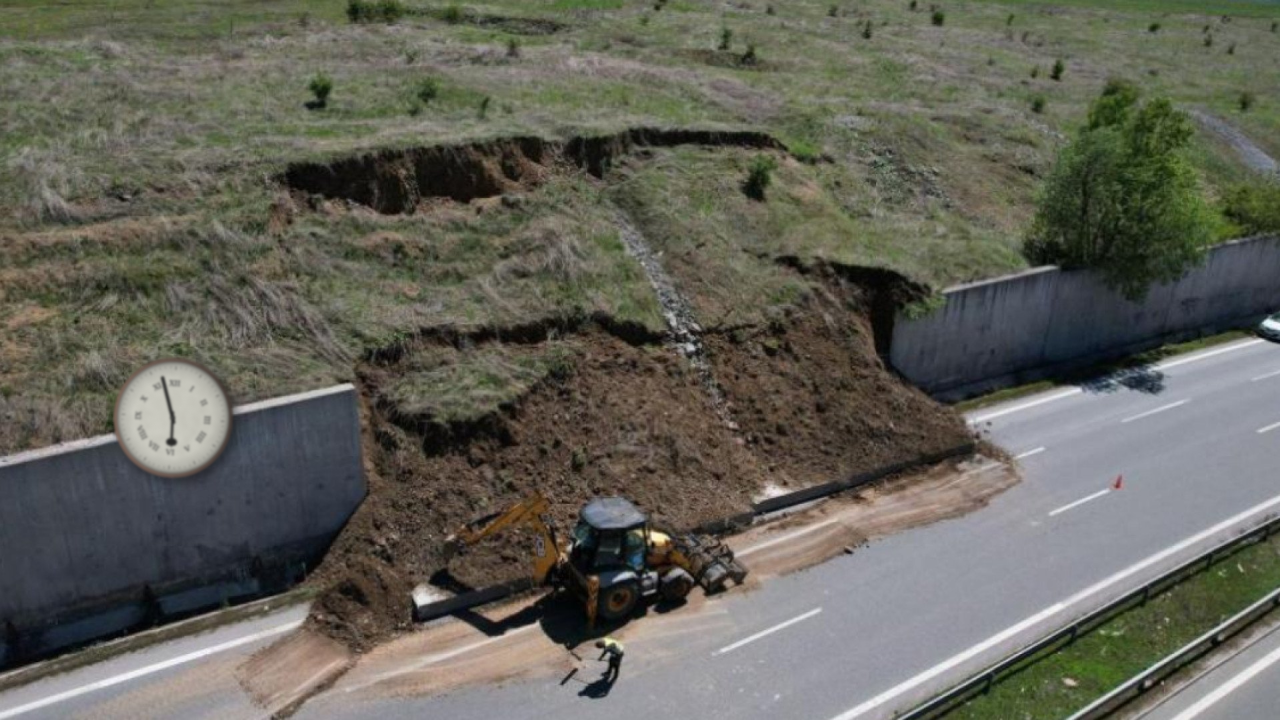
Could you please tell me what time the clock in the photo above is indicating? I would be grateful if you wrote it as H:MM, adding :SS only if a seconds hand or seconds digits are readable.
5:57
